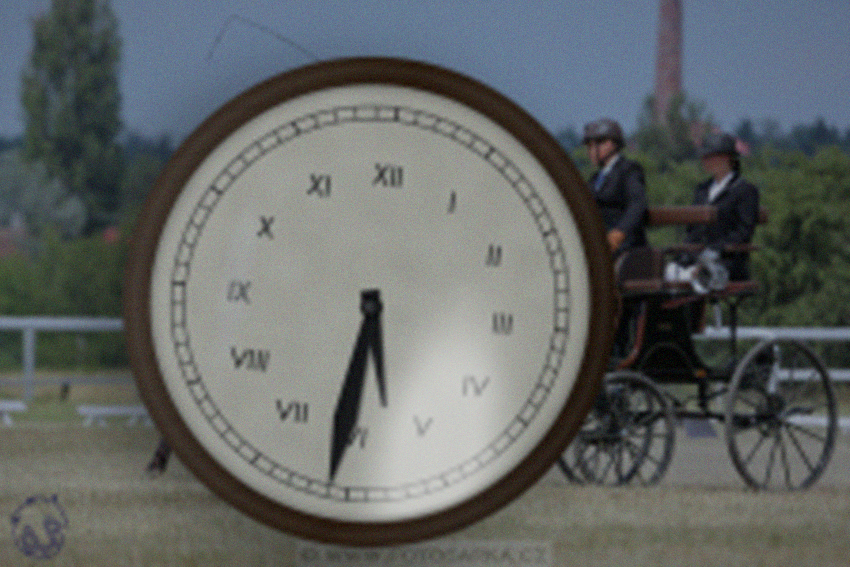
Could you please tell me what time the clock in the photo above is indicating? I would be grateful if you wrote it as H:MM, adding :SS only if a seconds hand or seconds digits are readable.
5:31
